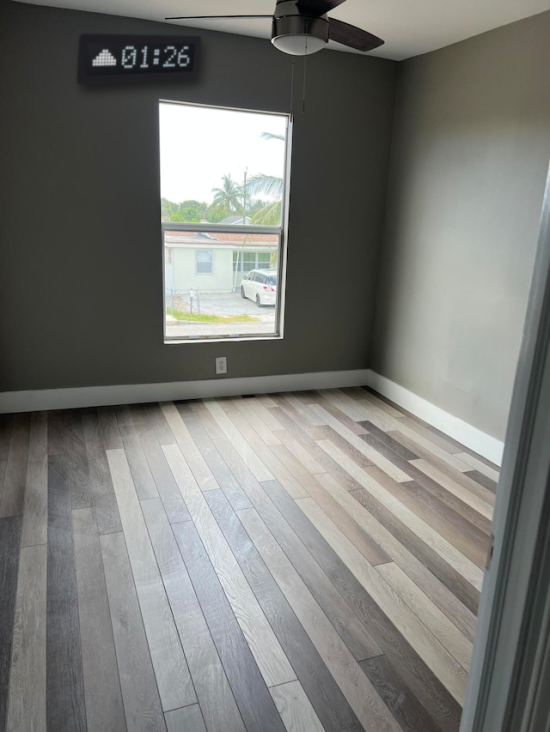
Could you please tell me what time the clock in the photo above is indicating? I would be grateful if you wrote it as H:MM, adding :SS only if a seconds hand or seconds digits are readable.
1:26
